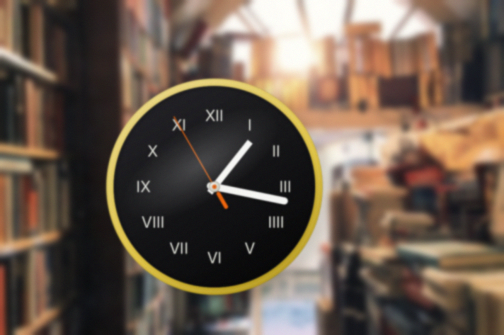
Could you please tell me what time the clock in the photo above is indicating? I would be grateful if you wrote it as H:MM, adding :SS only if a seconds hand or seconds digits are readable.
1:16:55
